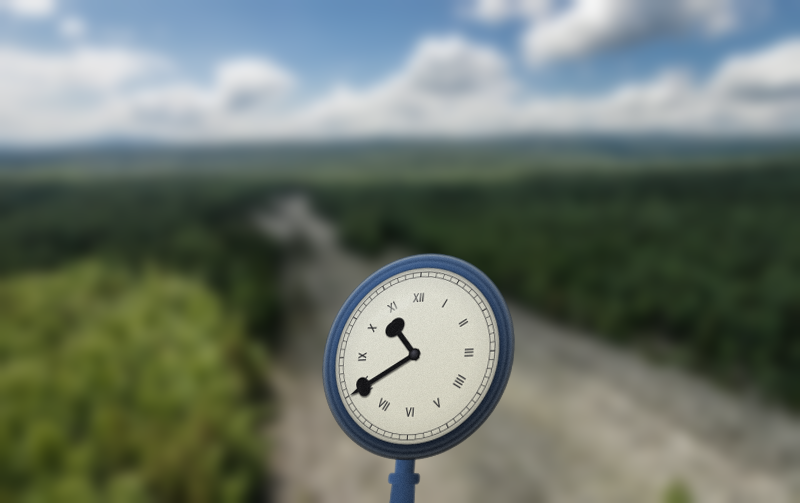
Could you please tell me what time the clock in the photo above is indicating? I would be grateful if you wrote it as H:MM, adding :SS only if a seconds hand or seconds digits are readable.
10:40
